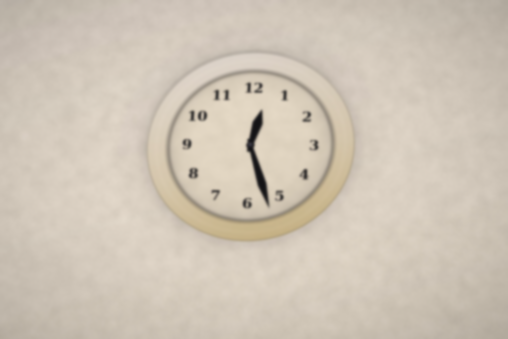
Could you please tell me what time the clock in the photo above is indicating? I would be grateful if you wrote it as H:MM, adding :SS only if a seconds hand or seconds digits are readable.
12:27
